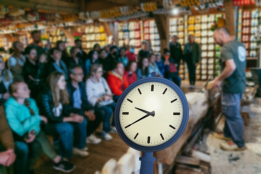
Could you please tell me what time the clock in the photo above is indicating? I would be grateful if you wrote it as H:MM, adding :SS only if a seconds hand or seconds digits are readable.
9:40
